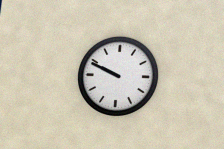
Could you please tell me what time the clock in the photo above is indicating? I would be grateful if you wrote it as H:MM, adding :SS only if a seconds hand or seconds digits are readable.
9:49
